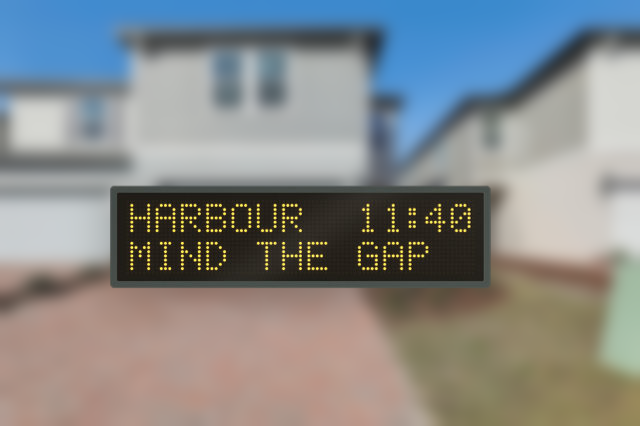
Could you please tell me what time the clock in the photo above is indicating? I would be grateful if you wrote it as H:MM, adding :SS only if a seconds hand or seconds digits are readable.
11:40
